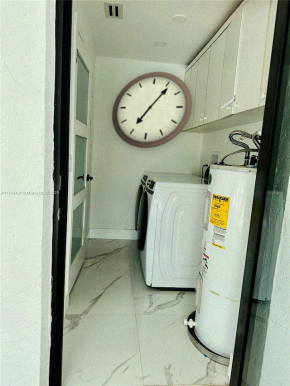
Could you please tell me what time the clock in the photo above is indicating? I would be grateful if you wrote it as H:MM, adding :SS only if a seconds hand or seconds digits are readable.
7:06
